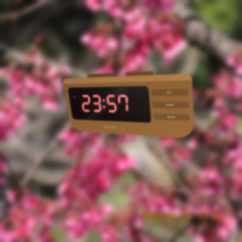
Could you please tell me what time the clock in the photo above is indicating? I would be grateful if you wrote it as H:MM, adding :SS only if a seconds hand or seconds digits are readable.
23:57
